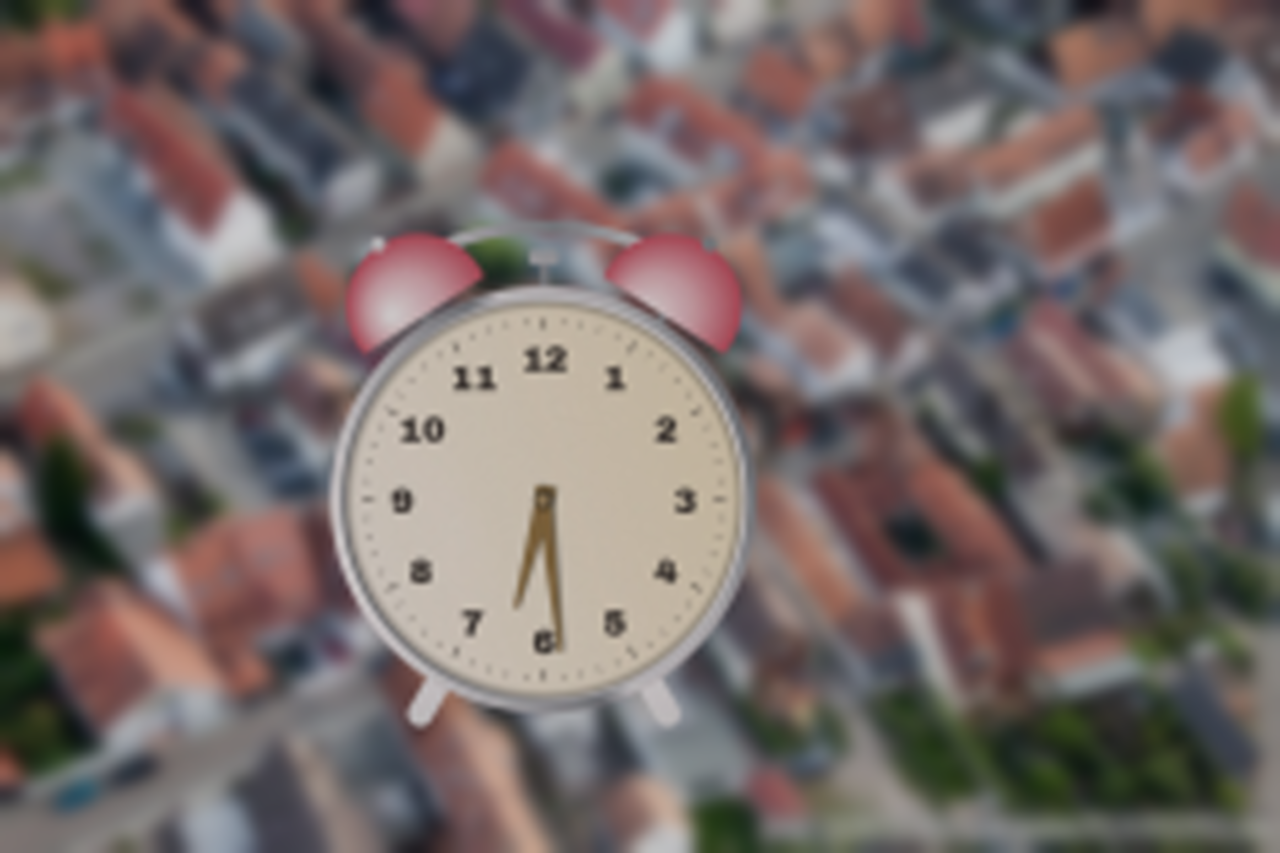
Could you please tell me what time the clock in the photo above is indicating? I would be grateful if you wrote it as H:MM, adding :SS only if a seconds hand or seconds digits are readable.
6:29
